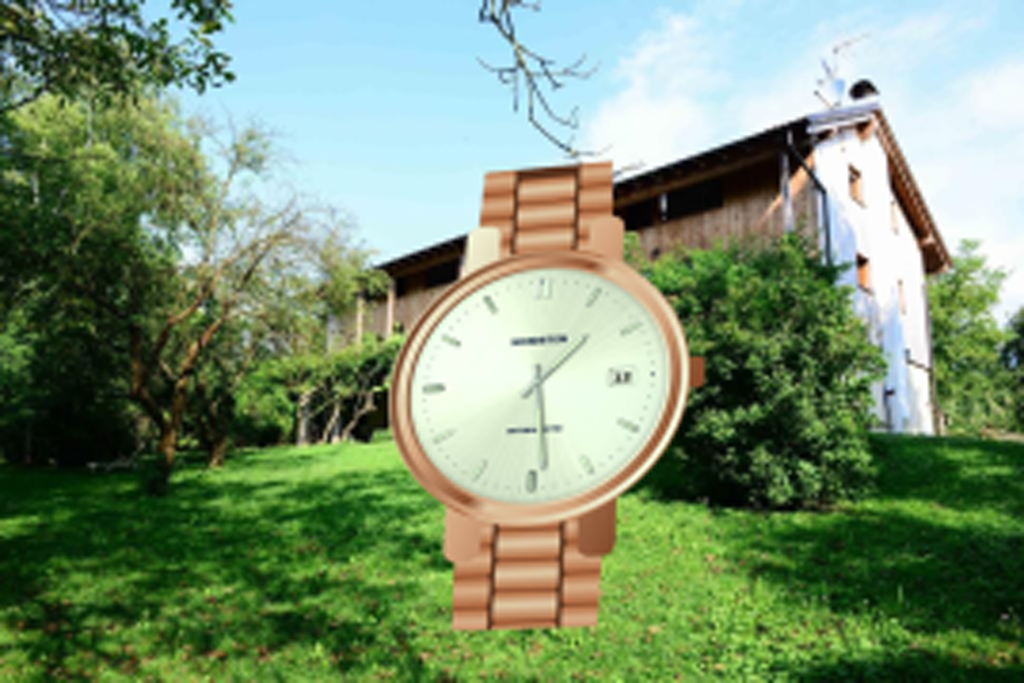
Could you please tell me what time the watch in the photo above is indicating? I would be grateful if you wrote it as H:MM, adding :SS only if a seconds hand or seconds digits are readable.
1:29
